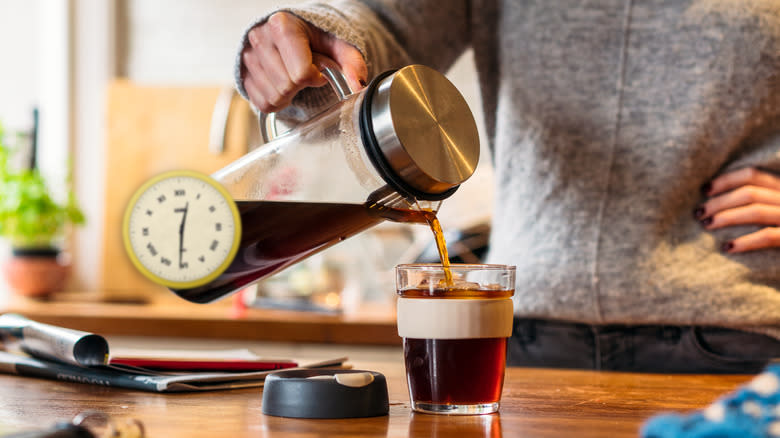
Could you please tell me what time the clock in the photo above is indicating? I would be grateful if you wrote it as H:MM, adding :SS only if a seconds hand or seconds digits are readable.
12:31
